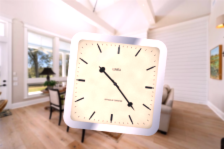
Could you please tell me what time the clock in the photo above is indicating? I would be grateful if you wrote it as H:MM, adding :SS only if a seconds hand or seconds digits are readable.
10:23
